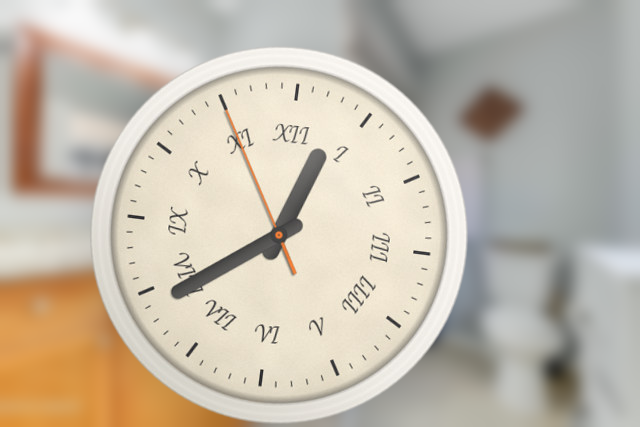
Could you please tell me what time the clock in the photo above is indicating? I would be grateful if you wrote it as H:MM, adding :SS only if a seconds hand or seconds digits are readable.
12:38:55
